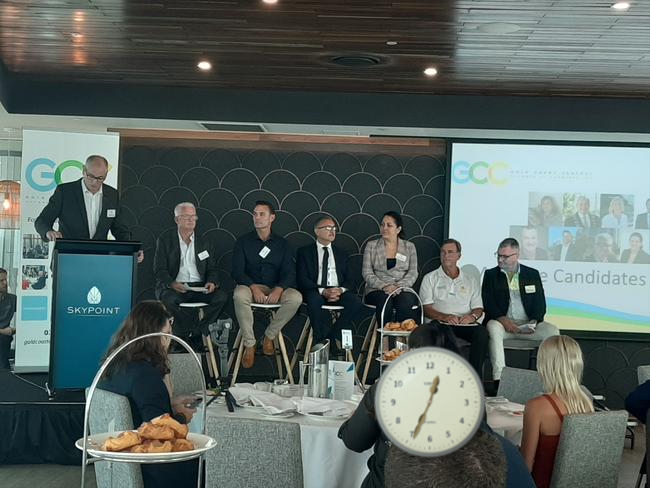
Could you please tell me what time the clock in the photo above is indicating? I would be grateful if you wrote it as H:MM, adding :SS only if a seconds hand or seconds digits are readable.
12:34
